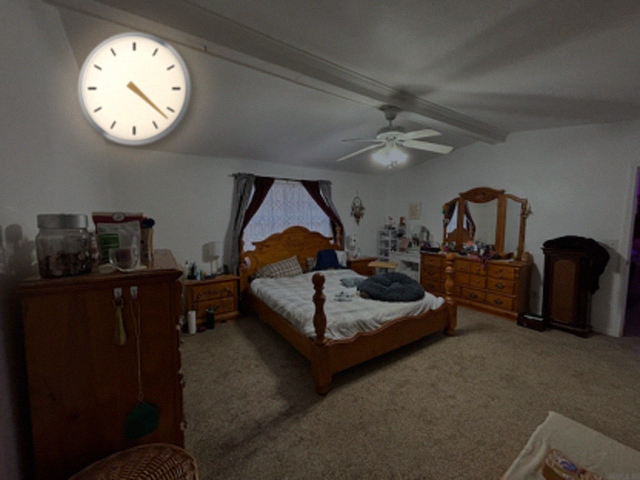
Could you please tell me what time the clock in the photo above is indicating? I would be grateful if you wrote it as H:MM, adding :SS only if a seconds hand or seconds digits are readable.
4:22
